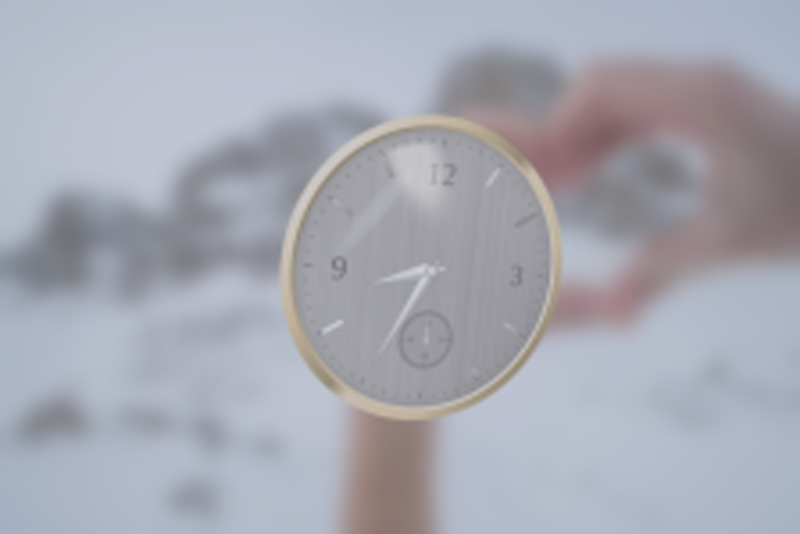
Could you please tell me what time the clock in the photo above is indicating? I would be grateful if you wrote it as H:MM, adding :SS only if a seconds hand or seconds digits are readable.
8:35
